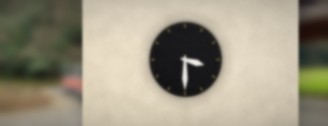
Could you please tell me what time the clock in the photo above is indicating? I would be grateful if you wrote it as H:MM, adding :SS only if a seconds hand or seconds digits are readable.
3:30
